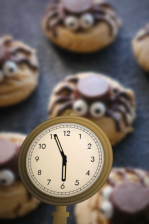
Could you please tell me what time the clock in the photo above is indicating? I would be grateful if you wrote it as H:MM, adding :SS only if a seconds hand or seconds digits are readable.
5:56
